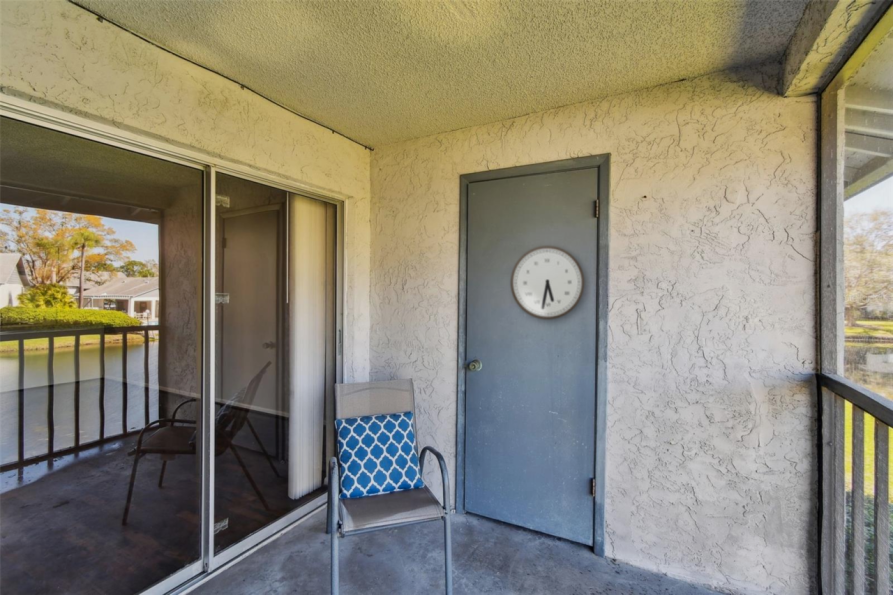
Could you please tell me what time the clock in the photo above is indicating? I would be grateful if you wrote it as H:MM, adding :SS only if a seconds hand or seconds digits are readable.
5:32
